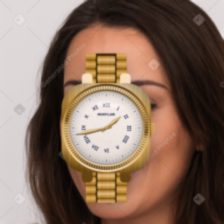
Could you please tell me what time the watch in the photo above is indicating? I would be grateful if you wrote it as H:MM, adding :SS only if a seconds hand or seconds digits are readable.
1:43
